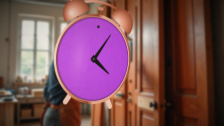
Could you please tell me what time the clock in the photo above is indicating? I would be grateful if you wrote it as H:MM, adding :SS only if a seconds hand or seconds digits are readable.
4:05
